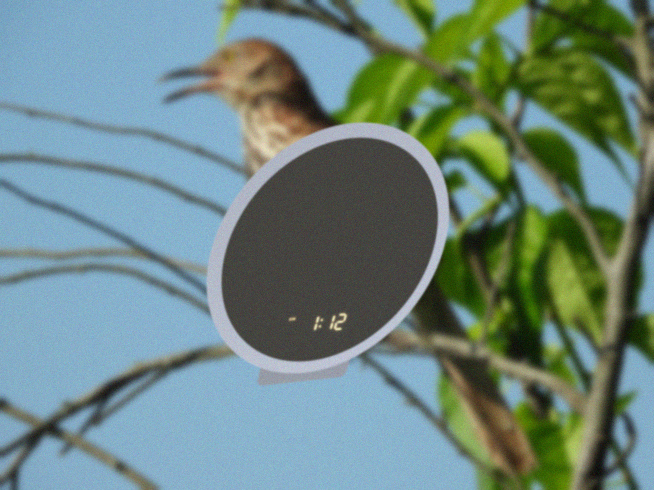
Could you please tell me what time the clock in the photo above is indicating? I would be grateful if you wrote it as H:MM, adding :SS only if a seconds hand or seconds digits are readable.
1:12
